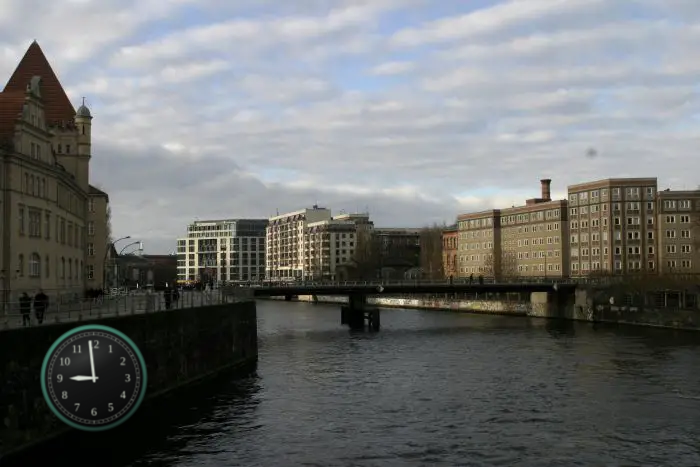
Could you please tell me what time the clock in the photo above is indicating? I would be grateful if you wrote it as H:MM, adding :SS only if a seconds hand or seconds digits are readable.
8:59
